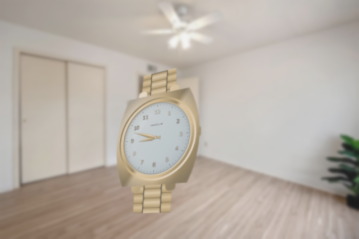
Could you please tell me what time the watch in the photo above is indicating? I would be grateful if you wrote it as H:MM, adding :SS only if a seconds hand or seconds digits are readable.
8:48
